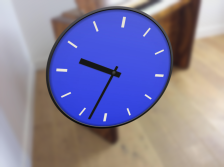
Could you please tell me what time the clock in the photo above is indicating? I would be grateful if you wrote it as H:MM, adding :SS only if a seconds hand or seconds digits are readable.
9:33
